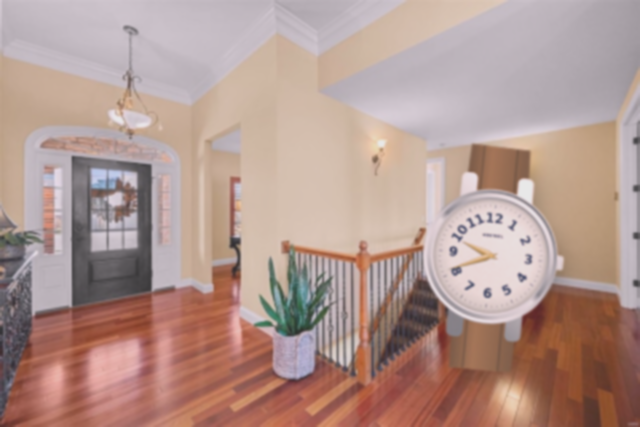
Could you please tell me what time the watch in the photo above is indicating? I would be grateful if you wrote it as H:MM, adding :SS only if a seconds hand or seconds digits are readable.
9:41
